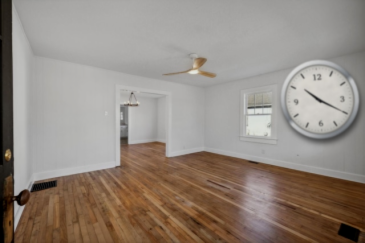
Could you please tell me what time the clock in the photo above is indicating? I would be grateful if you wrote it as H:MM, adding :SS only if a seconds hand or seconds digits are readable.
10:20
